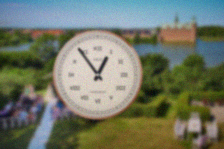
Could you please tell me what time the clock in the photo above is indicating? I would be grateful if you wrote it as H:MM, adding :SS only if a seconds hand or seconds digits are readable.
12:54
